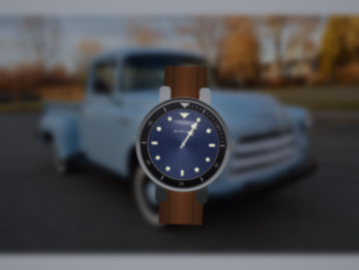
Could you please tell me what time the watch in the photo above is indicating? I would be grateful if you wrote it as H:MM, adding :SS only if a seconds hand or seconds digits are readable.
1:05
